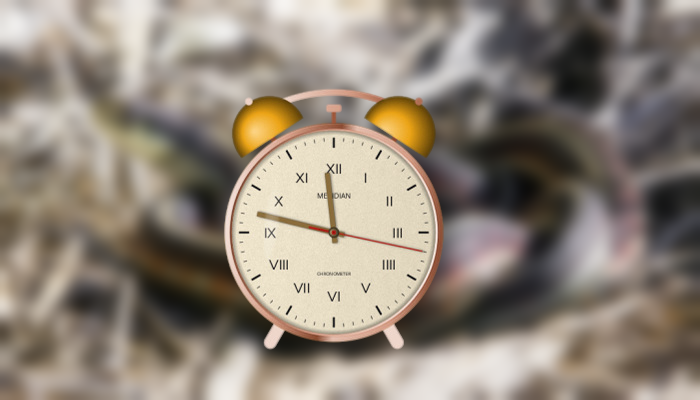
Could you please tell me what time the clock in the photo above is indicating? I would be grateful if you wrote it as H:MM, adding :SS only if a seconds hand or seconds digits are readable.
11:47:17
